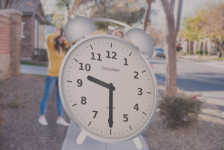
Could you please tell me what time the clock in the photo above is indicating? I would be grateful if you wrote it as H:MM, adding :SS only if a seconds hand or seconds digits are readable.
9:30
